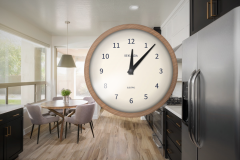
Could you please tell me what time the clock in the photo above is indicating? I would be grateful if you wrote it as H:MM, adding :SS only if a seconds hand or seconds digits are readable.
12:07
